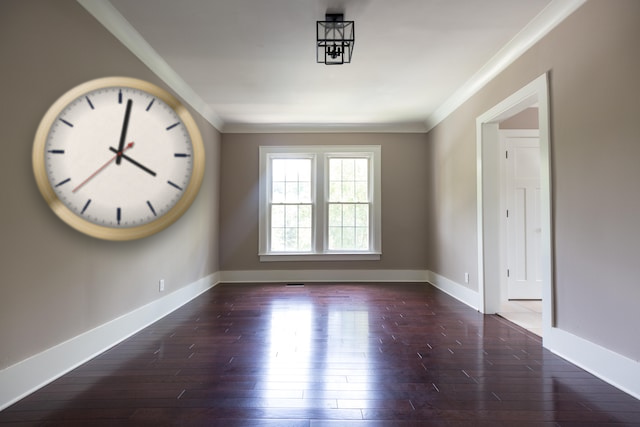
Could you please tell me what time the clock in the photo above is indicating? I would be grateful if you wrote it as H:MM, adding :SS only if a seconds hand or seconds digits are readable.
4:01:38
